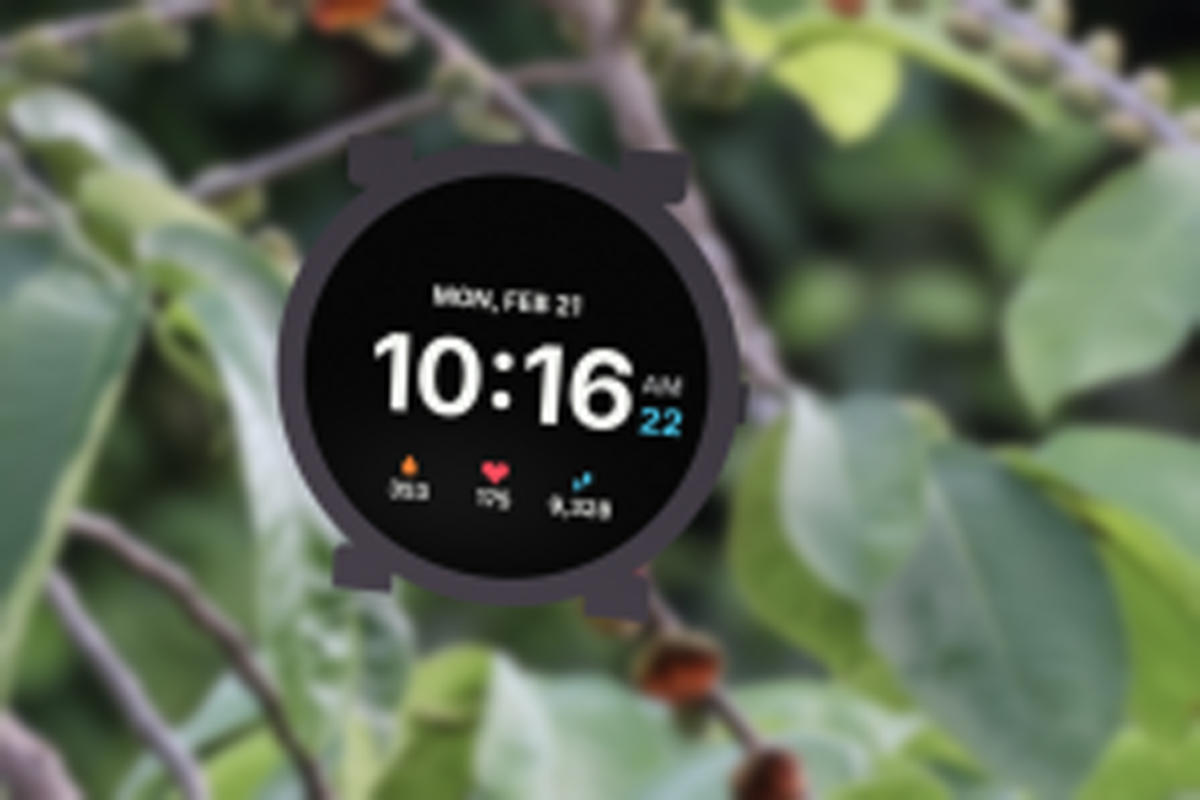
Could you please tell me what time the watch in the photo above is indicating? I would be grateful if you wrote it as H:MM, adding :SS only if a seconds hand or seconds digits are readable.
10:16
